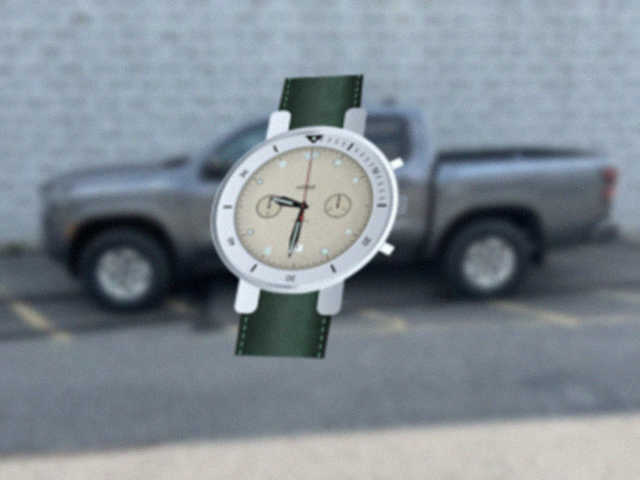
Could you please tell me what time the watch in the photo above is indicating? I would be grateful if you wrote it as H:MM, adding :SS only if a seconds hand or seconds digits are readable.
9:31
